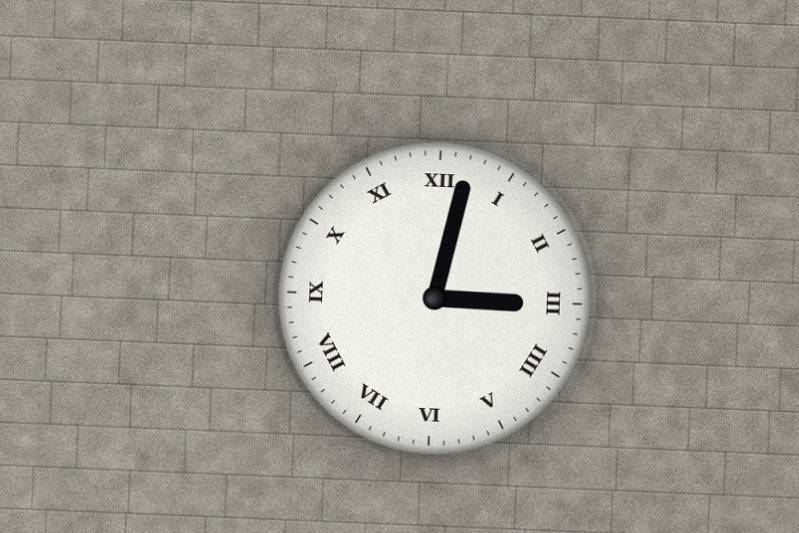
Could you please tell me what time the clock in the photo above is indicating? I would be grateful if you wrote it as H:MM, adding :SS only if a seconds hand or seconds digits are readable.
3:02
